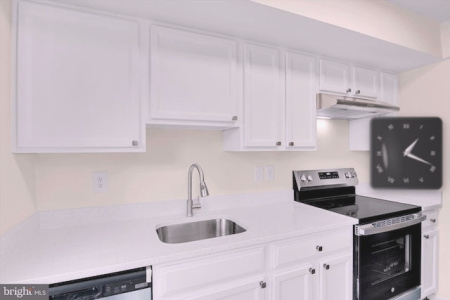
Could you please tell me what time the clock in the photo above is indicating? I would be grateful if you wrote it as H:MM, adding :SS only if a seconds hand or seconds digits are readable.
1:19
